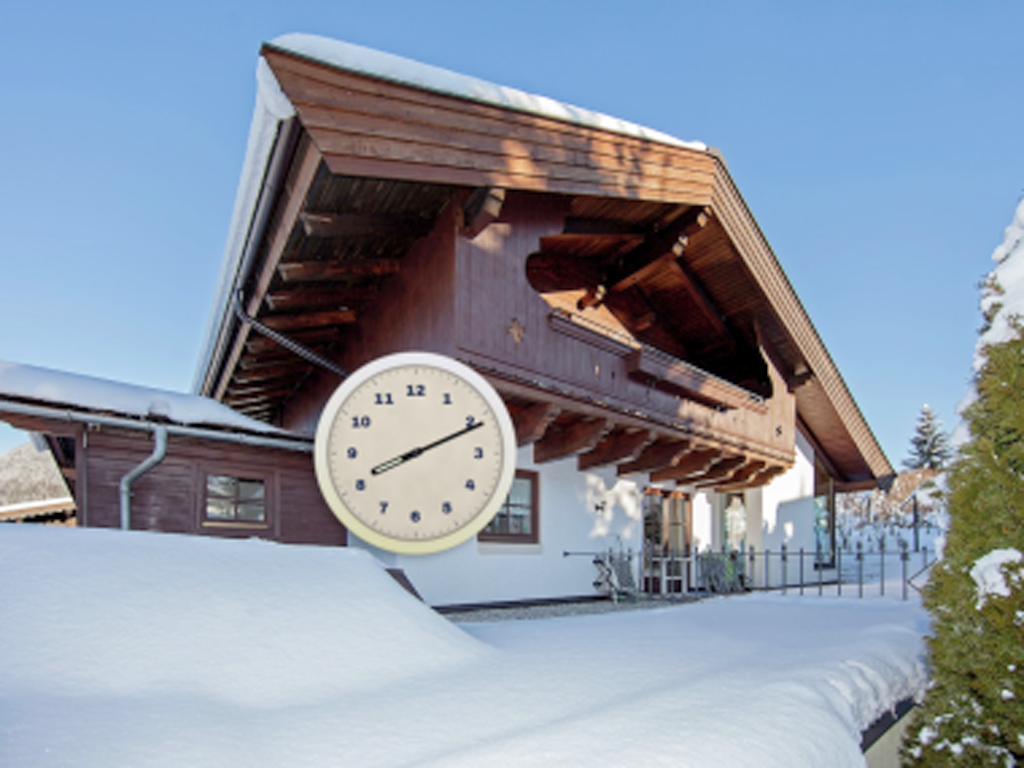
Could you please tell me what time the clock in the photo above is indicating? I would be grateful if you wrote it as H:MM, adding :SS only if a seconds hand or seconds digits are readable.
8:11
